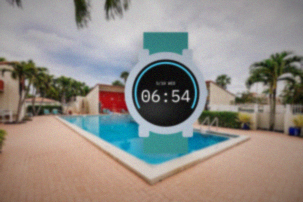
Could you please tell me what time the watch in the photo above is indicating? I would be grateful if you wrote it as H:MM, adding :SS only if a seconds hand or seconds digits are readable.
6:54
